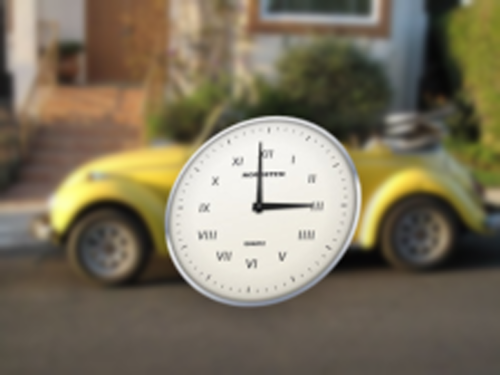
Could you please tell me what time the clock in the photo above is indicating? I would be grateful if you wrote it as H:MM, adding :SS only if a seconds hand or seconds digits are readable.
2:59
